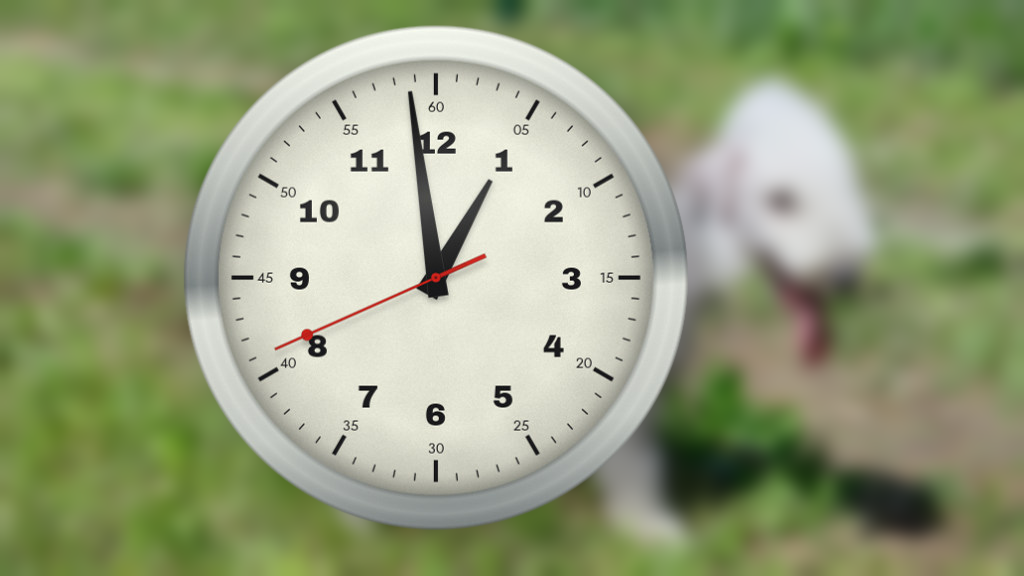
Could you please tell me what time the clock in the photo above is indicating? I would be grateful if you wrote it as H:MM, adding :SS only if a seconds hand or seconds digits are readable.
12:58:41
